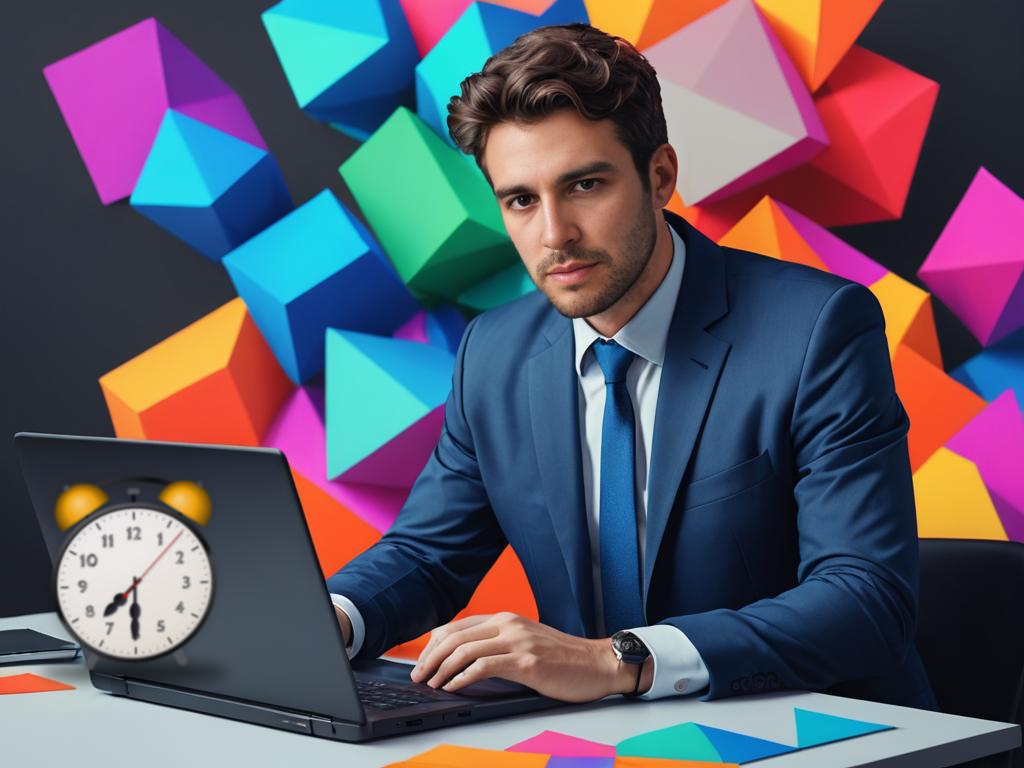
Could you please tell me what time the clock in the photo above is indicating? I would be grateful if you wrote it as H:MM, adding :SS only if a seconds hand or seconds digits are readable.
7:30:07
